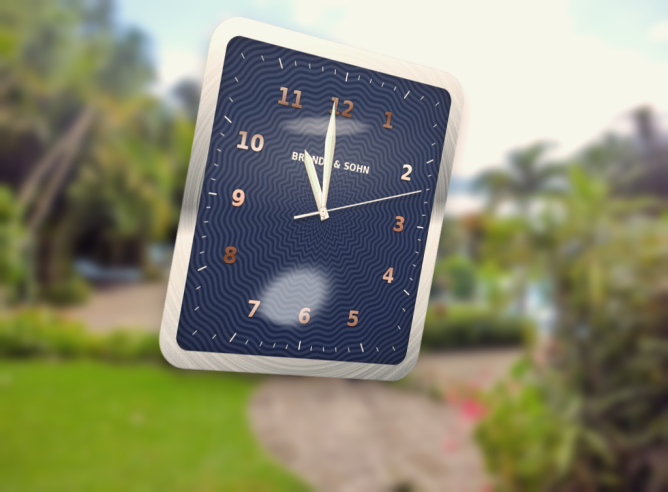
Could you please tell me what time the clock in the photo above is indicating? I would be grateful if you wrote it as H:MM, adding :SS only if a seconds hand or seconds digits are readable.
10:59:12
